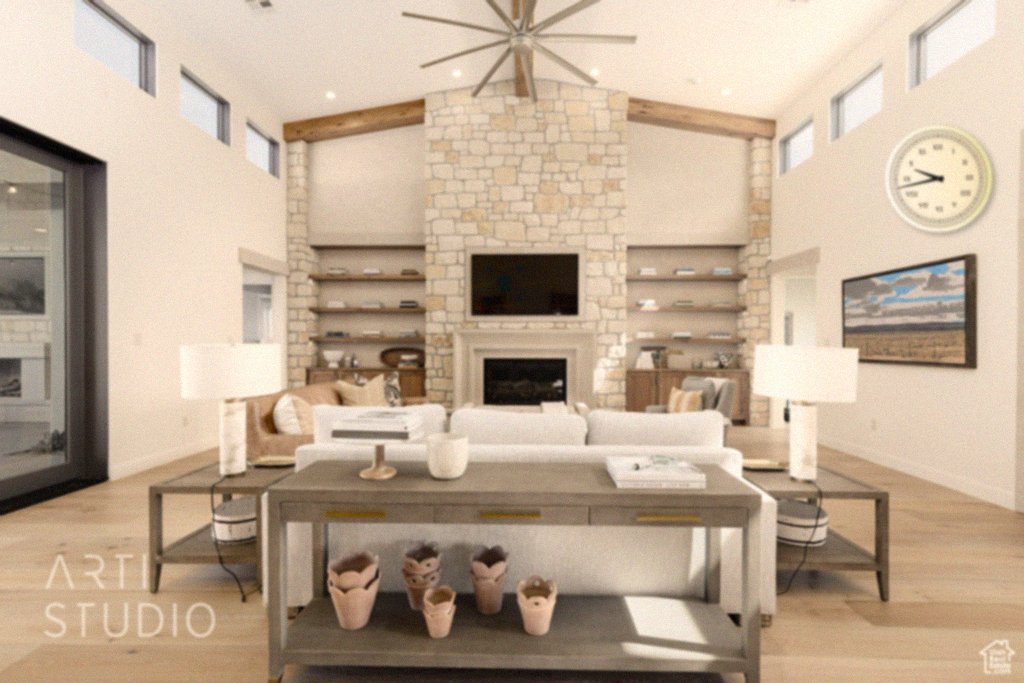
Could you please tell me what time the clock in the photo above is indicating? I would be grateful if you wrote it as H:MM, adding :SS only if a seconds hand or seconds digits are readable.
9:43
